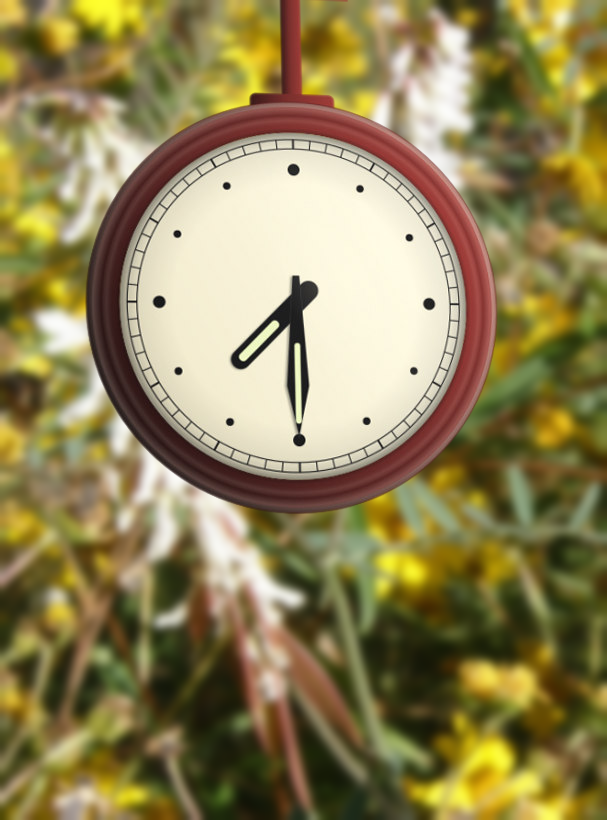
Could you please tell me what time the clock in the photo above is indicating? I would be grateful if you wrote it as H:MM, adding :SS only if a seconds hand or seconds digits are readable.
7:30
